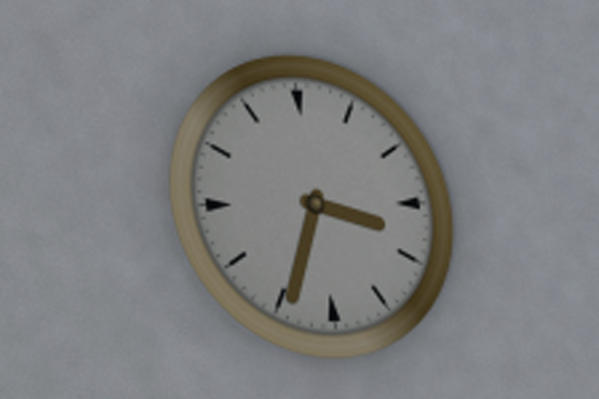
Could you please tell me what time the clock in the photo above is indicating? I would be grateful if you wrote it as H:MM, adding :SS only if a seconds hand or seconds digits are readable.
3:34
